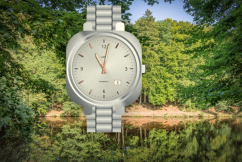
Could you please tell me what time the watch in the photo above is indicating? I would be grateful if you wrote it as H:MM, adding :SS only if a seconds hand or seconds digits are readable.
11:02
